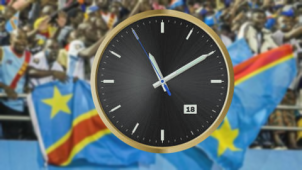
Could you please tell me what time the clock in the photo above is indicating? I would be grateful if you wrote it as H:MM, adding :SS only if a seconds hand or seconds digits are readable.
11:09:55
